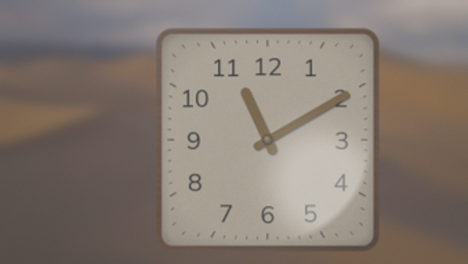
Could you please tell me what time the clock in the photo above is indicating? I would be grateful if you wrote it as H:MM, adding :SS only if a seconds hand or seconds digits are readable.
11:10
